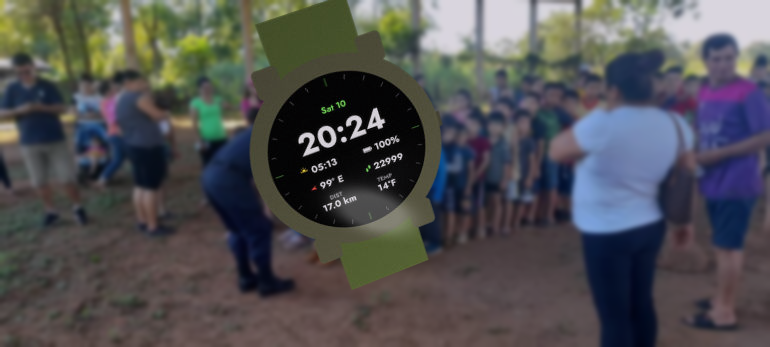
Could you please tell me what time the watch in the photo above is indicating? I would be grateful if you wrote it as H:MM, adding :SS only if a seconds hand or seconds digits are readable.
20:24
